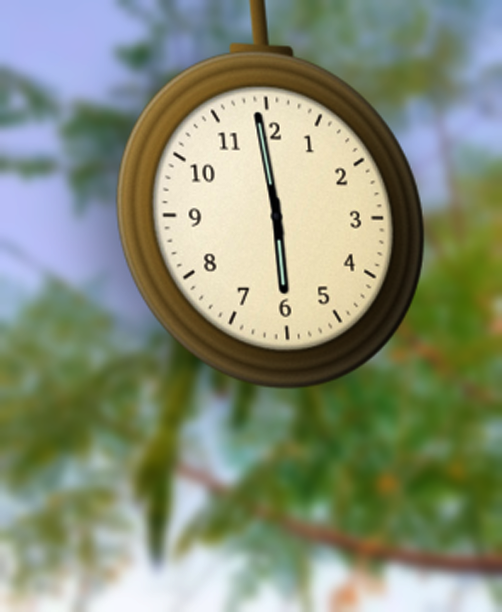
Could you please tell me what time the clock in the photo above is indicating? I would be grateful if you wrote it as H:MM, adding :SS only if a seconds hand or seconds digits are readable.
5:59
